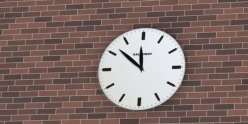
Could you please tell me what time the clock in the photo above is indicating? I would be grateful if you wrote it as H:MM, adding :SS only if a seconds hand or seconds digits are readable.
11:52
